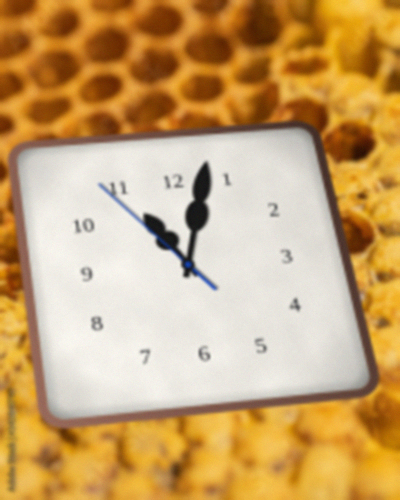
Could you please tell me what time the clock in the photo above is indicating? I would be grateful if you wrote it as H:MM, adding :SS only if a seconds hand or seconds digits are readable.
11:02:54
